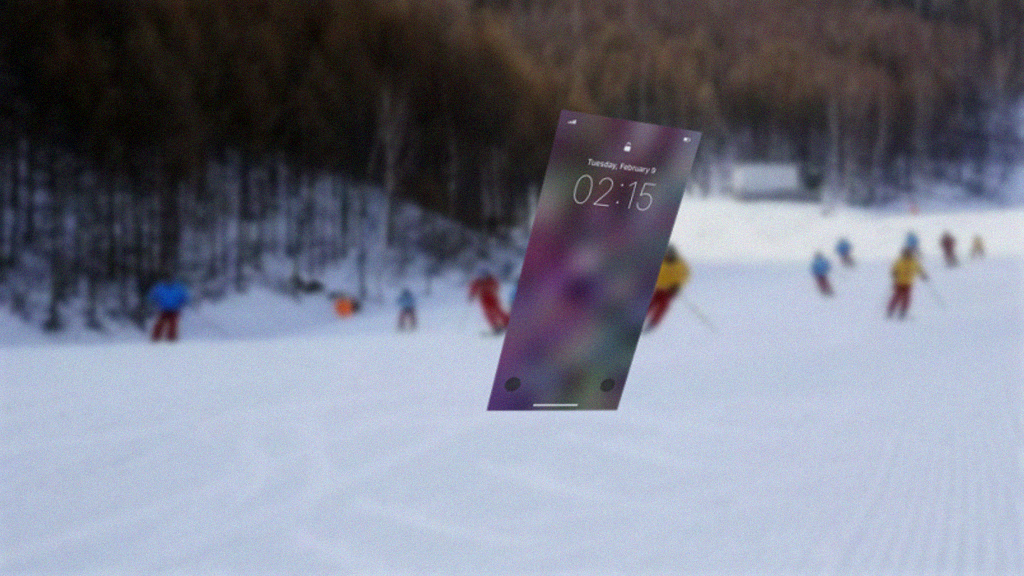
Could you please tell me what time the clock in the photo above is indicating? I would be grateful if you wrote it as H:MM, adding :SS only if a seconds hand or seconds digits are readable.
2:15
